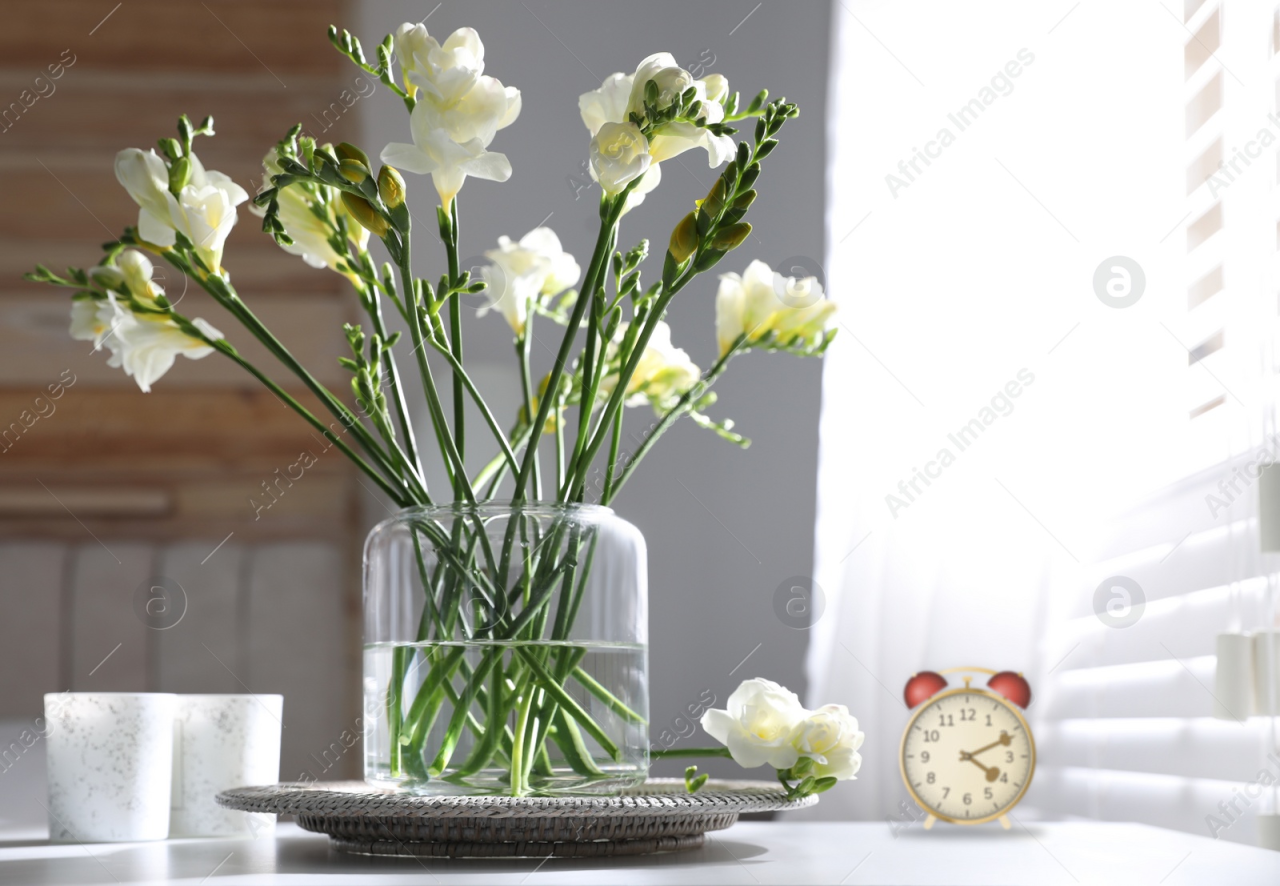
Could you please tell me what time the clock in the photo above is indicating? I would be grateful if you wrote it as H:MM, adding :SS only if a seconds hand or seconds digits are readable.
4:11
